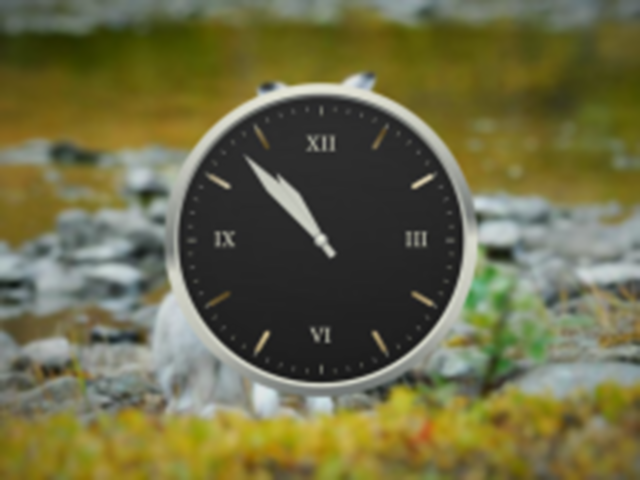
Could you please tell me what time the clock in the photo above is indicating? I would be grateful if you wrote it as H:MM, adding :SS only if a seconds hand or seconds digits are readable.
10:53
